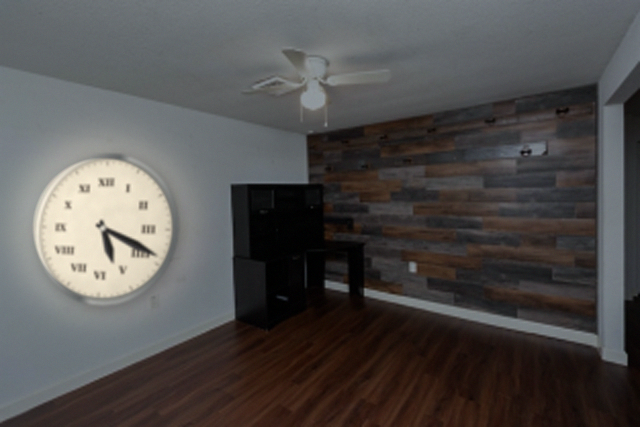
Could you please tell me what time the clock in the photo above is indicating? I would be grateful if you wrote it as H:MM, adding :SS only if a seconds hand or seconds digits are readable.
5:19
